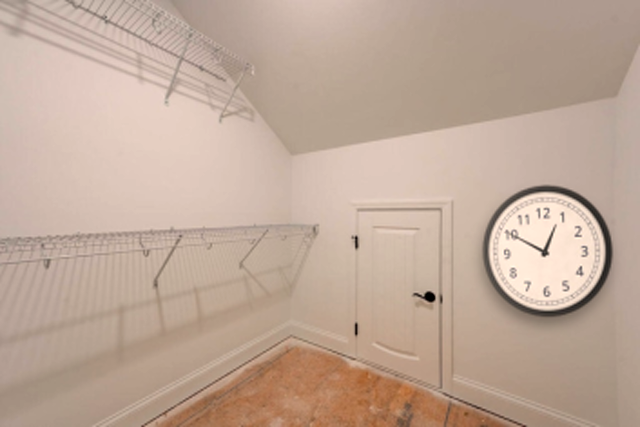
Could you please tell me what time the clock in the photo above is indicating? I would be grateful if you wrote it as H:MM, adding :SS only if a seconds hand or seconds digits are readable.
12:50
